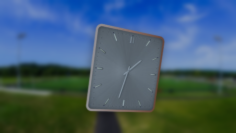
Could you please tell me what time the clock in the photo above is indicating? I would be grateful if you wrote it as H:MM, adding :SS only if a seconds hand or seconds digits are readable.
1:32
